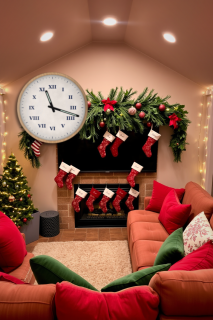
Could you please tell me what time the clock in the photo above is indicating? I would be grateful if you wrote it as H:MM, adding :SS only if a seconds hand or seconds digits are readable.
11:18
